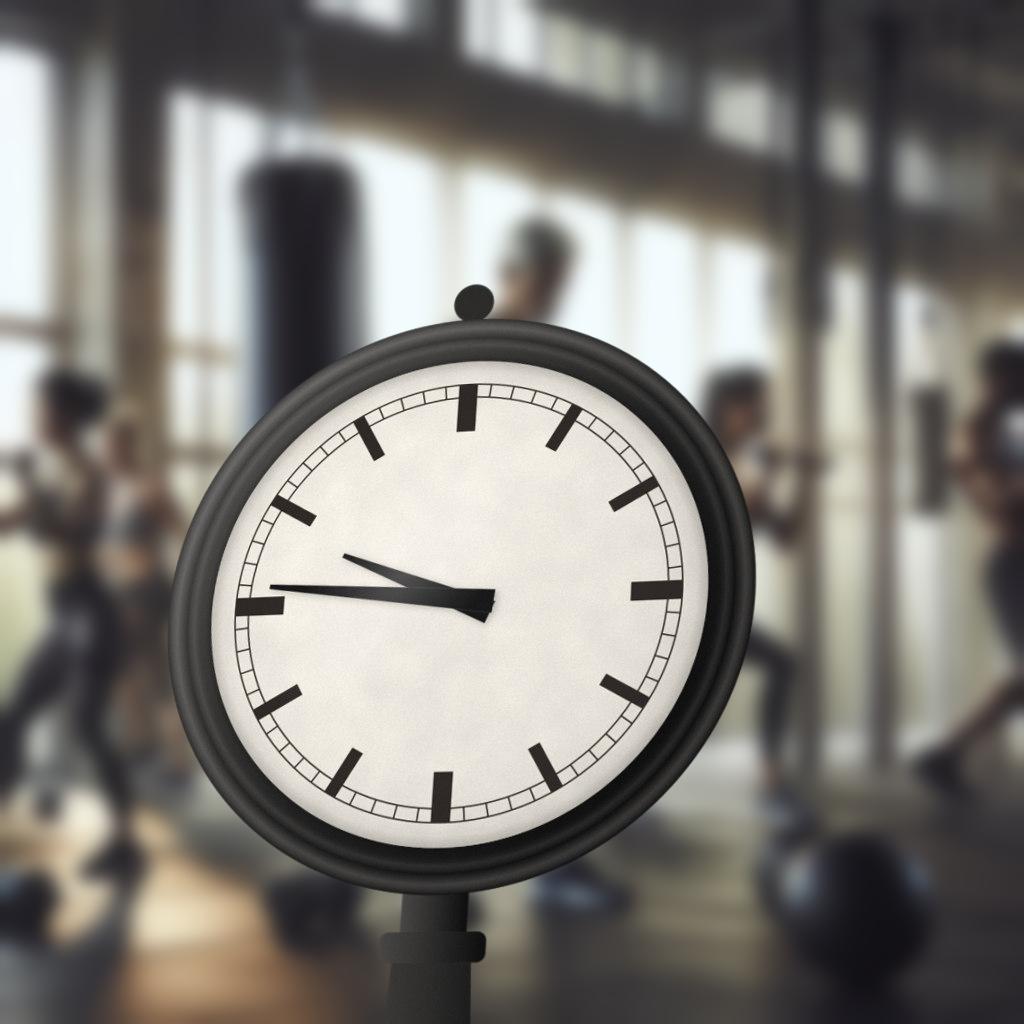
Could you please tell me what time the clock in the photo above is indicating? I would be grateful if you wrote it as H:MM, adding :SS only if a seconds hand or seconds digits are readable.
9:46
